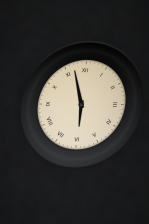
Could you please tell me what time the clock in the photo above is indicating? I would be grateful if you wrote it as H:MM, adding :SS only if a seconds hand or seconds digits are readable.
5:57
